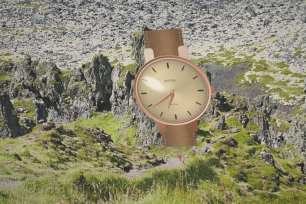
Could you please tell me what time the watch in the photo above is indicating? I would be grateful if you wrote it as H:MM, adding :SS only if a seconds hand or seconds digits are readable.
6:39
